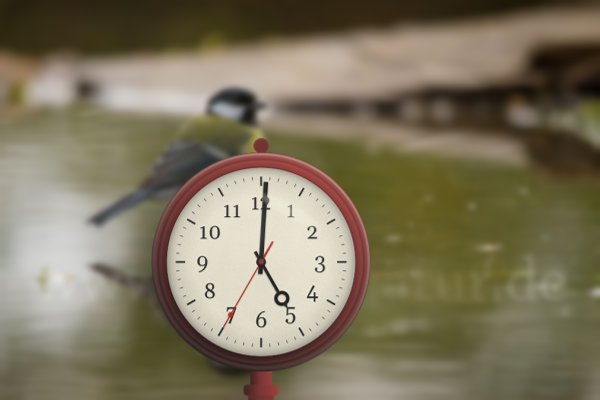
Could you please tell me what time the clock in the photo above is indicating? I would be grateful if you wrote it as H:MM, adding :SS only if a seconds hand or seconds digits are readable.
5:00:35
